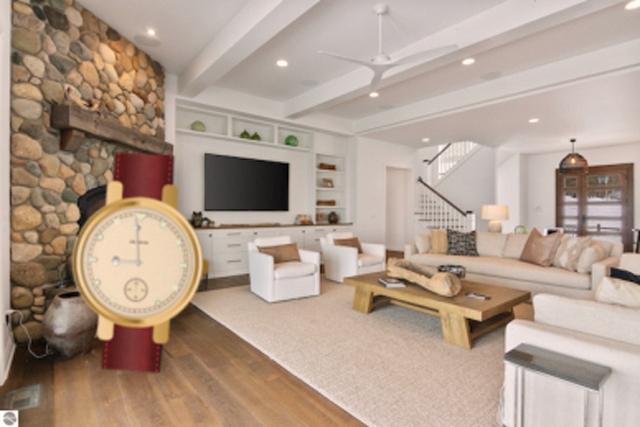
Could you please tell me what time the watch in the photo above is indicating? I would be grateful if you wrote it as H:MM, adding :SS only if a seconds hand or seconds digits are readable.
8:59
